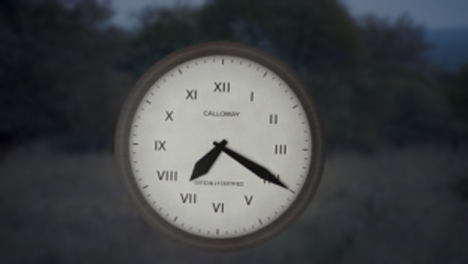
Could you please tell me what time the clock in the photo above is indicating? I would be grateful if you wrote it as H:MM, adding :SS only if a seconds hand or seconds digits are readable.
7:20
